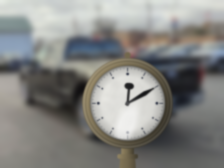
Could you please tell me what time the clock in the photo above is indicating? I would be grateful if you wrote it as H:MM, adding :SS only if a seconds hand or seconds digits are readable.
12:10
